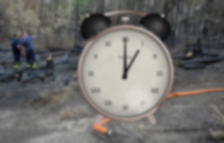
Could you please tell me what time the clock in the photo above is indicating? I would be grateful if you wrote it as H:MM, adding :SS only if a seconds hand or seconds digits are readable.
1:00
